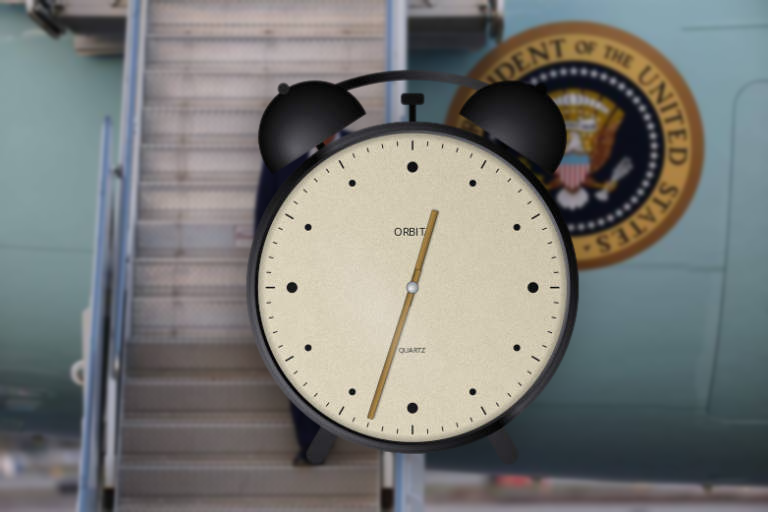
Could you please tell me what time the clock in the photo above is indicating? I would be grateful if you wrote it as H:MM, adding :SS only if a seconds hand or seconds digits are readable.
12:33
